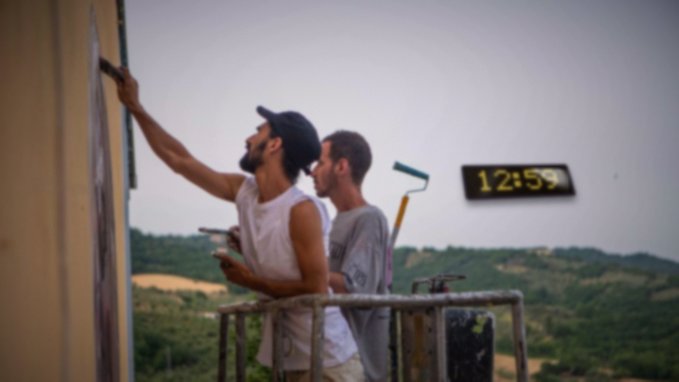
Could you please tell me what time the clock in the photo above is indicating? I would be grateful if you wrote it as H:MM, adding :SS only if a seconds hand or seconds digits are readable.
12:59
